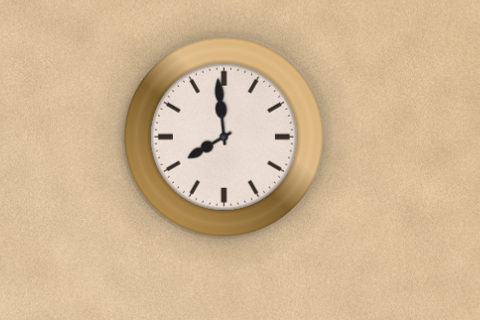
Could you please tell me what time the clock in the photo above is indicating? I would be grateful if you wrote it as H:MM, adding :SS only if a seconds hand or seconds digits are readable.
7:59
